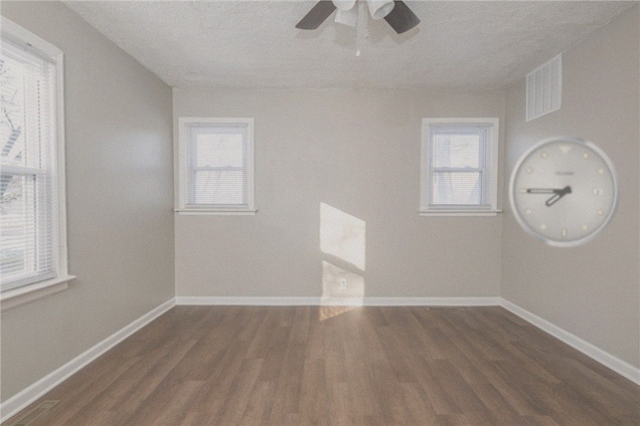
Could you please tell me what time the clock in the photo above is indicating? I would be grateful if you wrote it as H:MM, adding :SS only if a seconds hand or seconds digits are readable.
7:45
